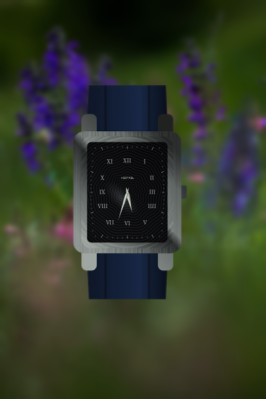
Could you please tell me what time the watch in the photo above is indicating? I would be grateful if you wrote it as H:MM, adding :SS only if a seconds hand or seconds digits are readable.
5:33
